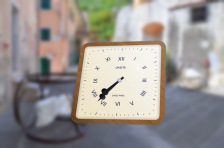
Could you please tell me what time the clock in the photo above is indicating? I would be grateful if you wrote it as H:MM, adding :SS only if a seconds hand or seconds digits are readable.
7:37
